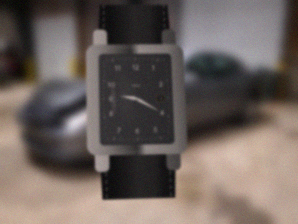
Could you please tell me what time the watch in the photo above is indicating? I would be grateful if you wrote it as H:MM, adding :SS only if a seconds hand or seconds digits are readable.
9:20
